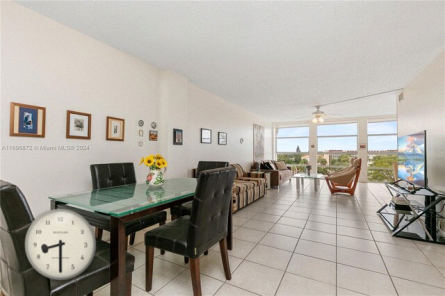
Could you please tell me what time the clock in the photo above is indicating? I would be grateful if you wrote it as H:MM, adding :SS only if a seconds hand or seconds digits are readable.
8:30
